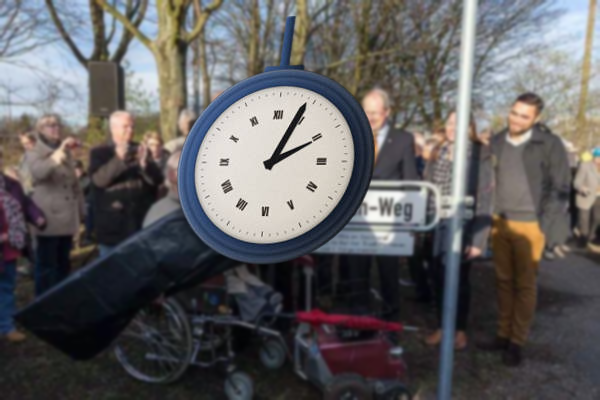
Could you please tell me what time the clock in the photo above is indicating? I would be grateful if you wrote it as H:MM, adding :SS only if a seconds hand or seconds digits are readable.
2:04
